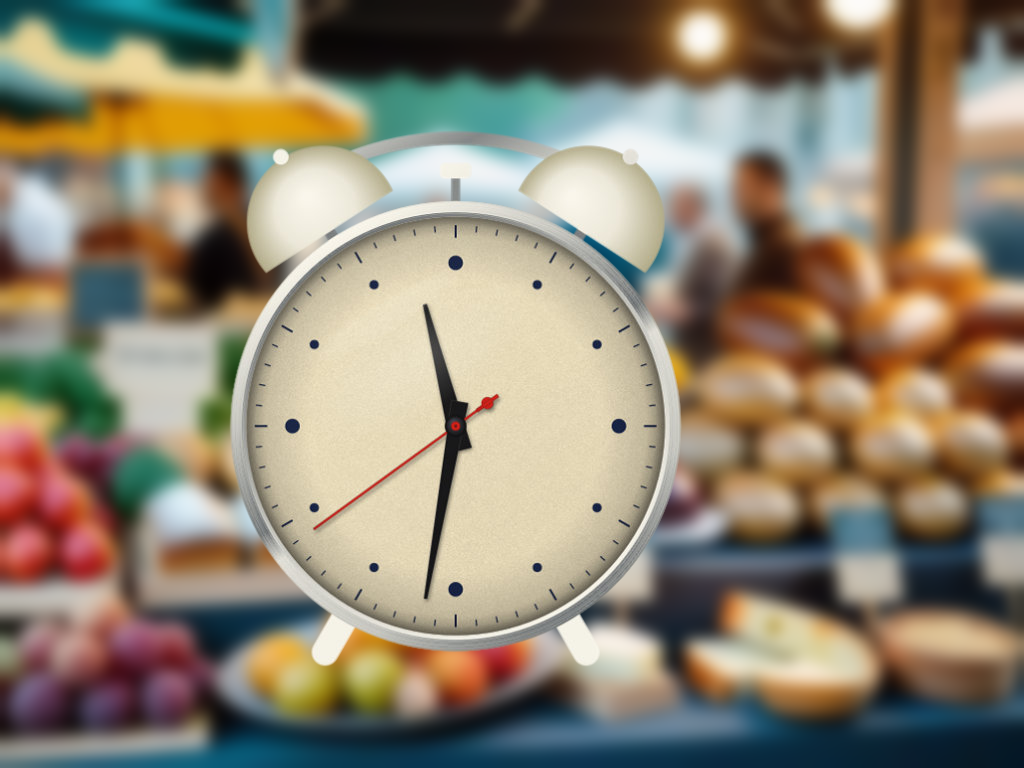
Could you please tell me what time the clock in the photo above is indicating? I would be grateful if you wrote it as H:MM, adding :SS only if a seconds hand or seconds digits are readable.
11:31:39
